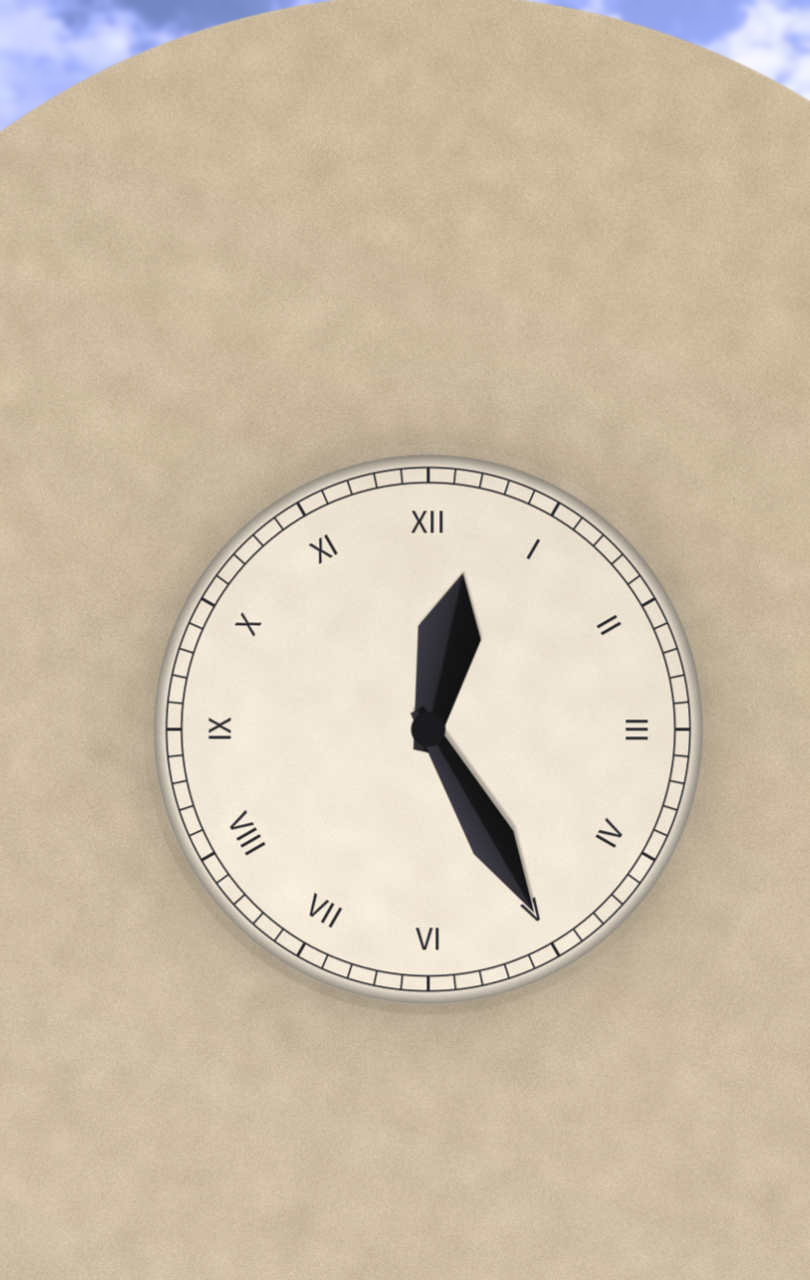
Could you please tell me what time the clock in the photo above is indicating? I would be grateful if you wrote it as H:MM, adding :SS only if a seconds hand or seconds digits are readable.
12:25
